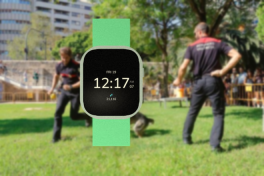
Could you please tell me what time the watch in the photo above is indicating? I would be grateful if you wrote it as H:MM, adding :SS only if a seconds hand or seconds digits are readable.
12:17
